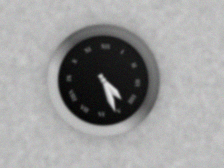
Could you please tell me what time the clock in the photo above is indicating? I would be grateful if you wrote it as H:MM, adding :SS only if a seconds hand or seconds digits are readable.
4:26
